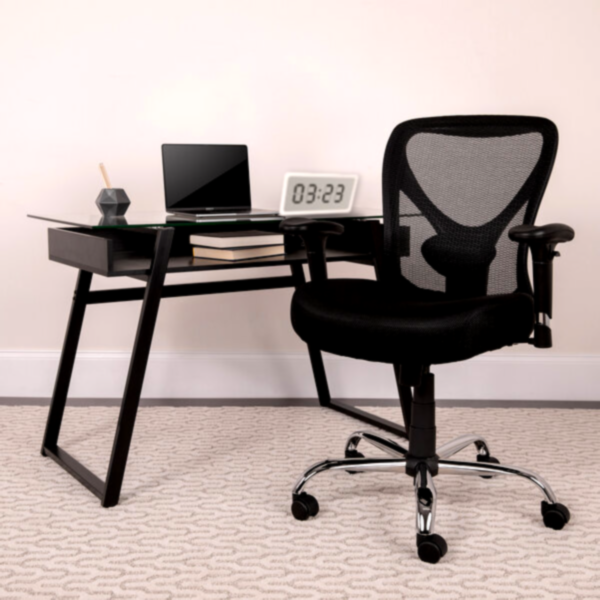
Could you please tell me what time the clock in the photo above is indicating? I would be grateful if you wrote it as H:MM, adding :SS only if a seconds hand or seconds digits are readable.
3:23
